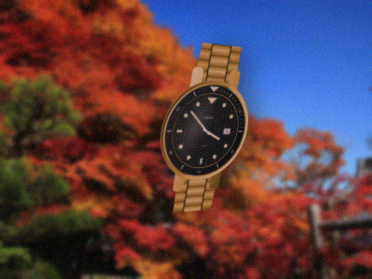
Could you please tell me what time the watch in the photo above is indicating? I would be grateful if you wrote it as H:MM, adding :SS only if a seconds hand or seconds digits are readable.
3:52
